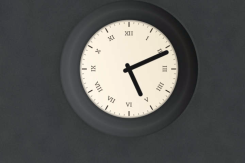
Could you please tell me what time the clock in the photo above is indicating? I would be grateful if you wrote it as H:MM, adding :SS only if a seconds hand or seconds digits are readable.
5:11
